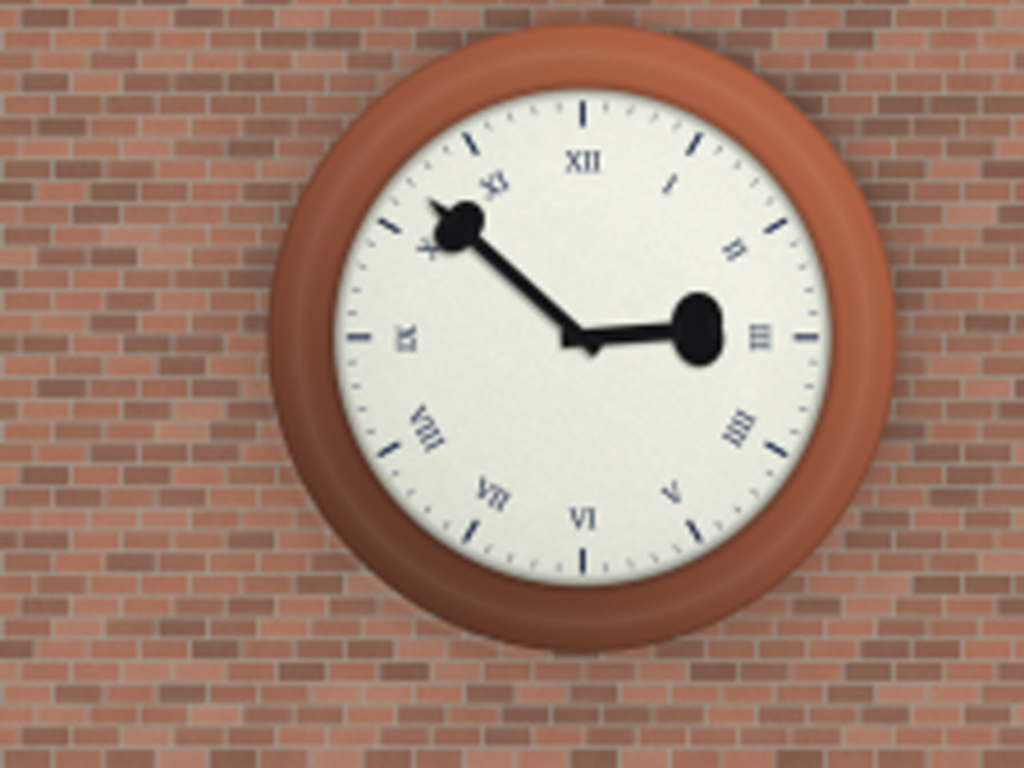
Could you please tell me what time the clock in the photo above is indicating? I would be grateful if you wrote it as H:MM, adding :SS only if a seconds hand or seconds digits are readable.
2:52
